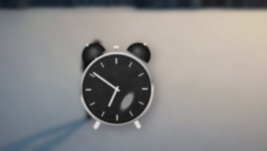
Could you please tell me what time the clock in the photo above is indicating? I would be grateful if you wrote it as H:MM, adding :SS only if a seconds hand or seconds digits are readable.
6:51
